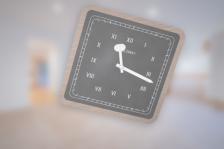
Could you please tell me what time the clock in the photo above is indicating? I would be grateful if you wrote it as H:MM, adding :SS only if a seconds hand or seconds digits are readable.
11:17
